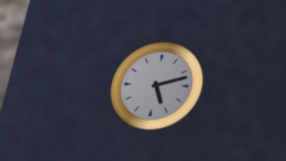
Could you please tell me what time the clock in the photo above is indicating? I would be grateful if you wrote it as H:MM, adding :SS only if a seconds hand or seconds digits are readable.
5:12
